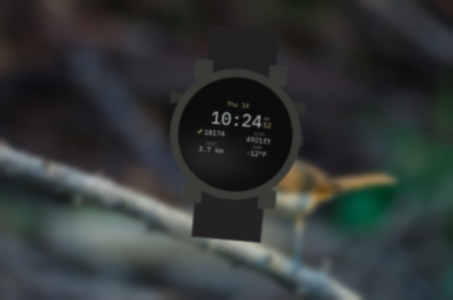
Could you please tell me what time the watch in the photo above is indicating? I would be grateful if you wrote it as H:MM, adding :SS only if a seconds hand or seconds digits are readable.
10:24
